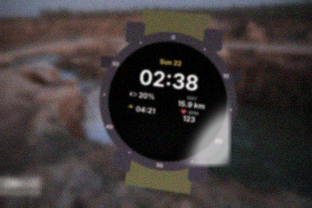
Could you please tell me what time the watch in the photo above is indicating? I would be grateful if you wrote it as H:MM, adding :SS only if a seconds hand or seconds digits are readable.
2:38
